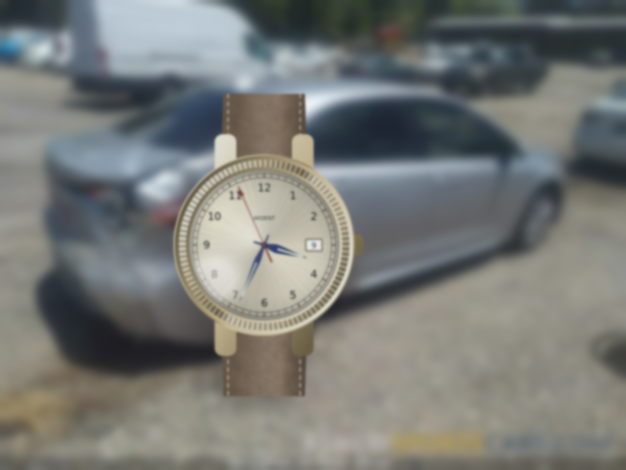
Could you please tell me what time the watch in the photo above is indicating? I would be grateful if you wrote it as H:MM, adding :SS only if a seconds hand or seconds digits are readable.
3:33:56
